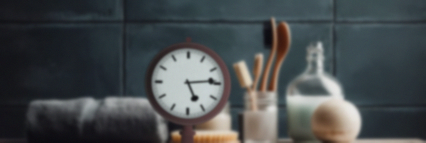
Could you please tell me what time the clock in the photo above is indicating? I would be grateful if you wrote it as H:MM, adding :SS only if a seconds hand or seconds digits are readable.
5:14
